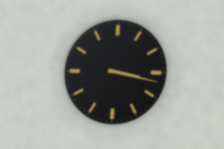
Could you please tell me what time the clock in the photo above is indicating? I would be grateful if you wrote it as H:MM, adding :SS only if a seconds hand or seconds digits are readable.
3:17
